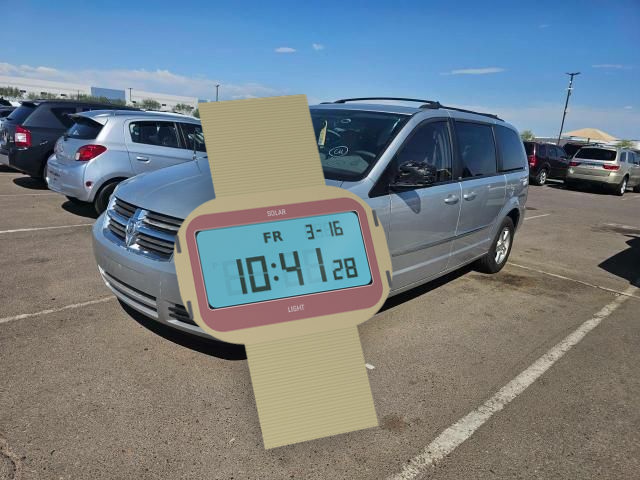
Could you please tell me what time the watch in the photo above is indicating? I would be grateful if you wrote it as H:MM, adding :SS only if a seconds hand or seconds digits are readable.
10:41:28
